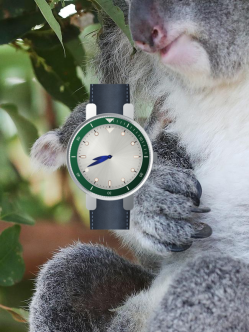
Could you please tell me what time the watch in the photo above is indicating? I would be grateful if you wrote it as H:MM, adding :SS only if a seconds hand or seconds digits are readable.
8:41
